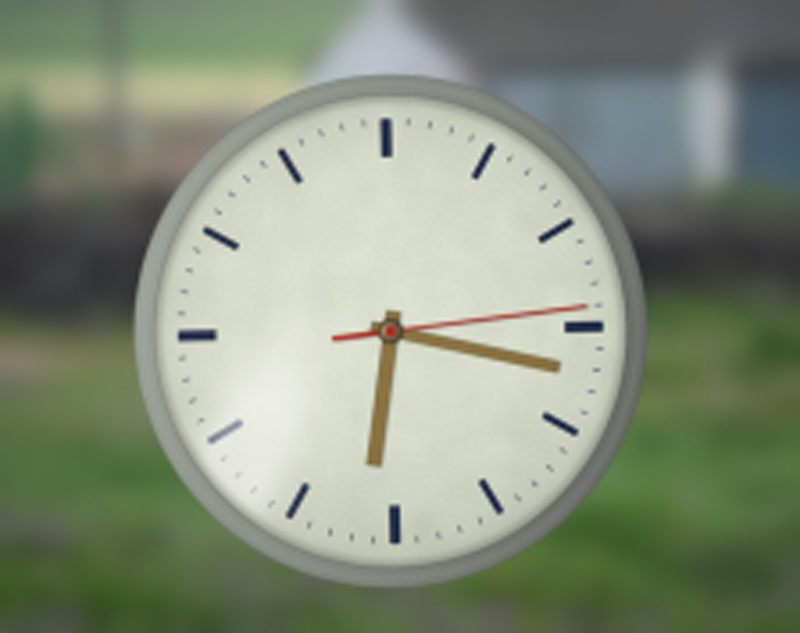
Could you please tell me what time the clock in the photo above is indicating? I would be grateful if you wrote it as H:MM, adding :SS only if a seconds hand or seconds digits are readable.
6:17:14
